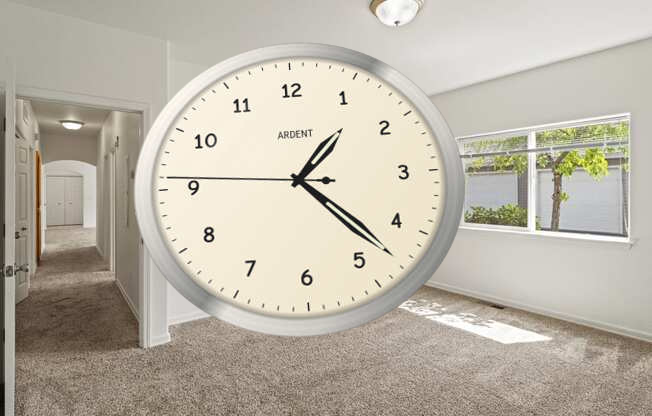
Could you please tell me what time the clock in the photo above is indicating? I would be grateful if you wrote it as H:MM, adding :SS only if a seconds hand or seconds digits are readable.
1:22:46
